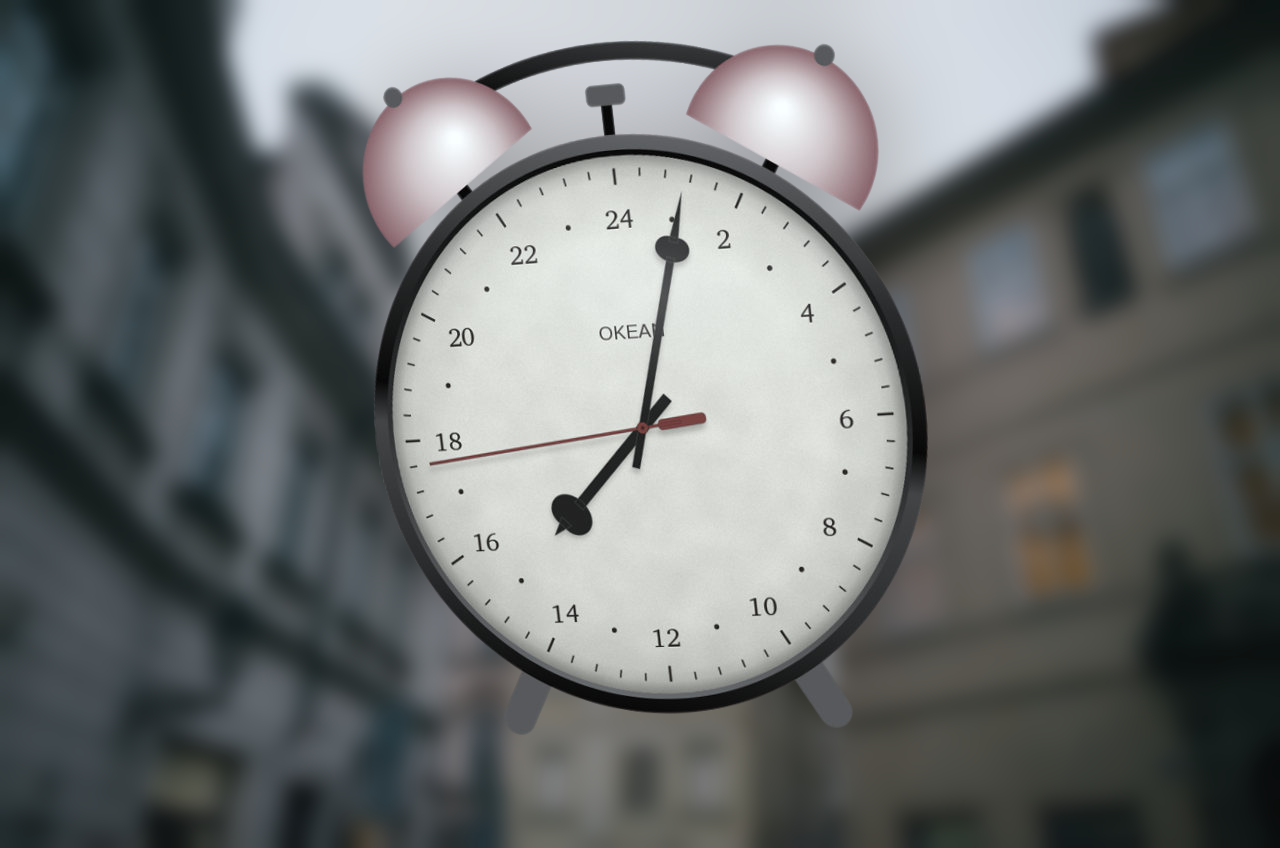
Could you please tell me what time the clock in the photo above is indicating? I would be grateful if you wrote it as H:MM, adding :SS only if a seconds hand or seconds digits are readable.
15:02:44
